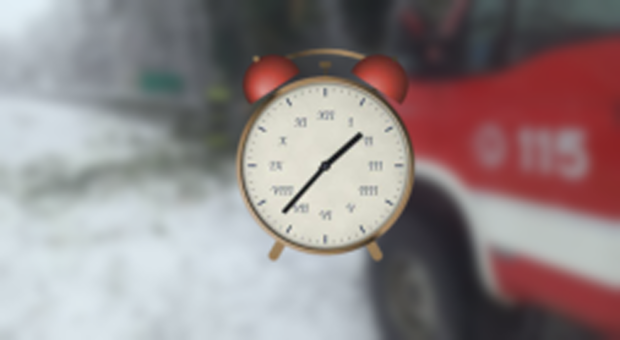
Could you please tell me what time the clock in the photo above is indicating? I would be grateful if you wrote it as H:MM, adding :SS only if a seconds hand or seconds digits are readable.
1:37
